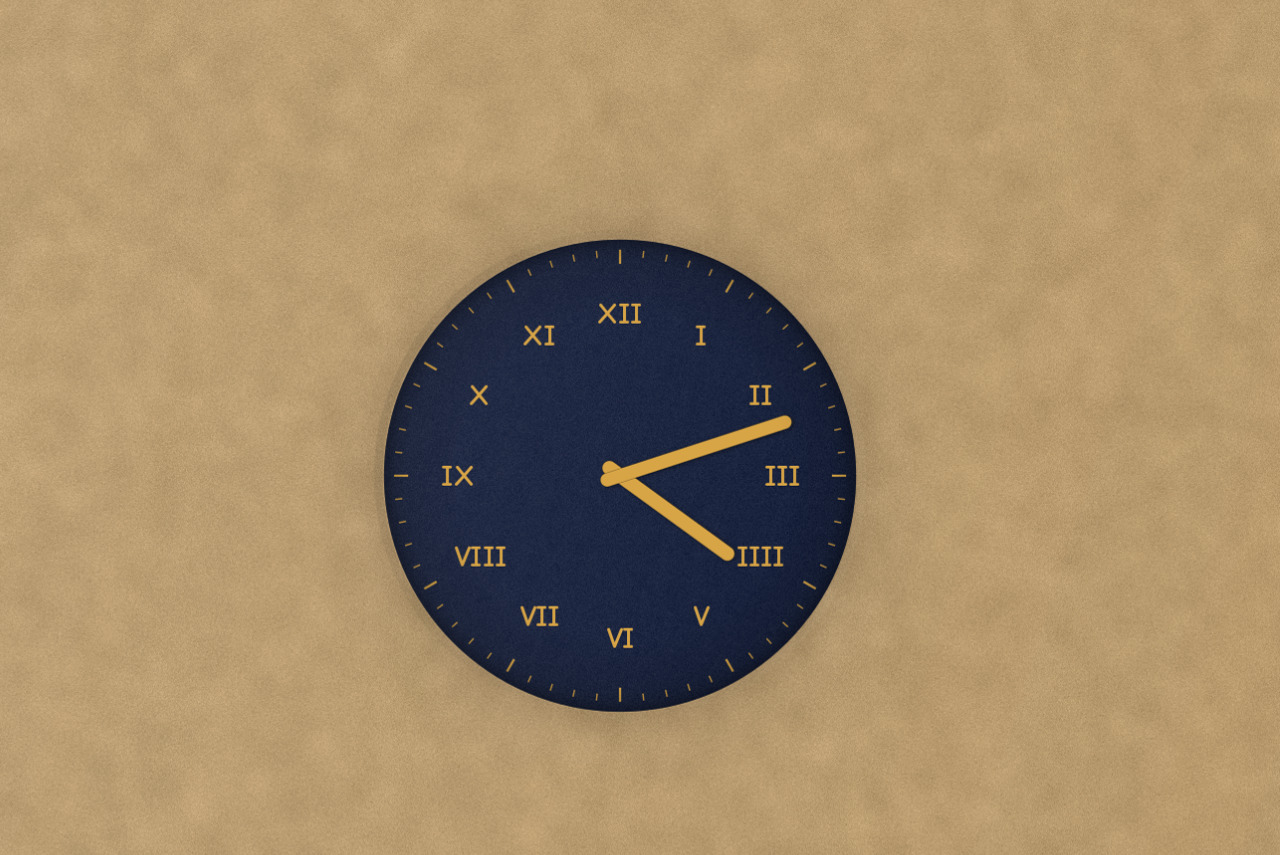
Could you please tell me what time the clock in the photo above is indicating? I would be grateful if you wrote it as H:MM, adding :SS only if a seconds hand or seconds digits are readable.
4:12
